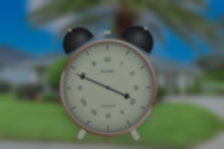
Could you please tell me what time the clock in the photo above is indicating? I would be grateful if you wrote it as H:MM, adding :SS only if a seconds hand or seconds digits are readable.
3:49
